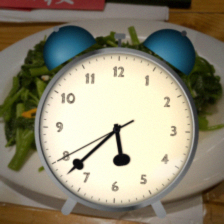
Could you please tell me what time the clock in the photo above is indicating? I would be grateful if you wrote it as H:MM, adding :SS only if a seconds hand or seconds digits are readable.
5:37:40
